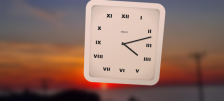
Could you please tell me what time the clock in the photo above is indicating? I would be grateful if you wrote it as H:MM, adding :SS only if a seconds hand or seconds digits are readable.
4:12
